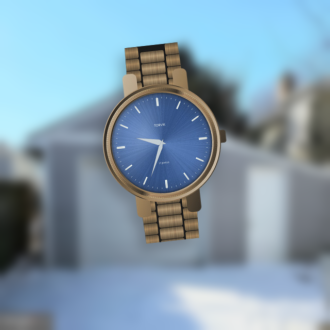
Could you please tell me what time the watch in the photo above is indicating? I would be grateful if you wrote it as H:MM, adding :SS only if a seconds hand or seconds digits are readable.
9:34
